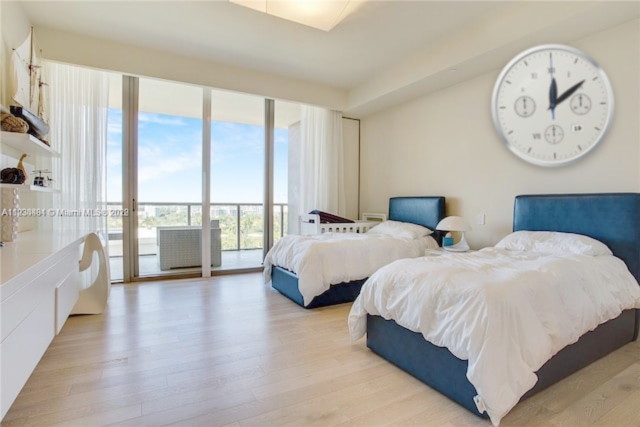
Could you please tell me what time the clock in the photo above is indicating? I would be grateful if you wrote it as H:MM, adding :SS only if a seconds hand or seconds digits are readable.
12:09
